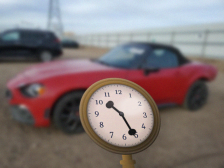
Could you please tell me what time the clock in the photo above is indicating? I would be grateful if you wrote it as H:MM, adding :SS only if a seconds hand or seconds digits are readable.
10:26
